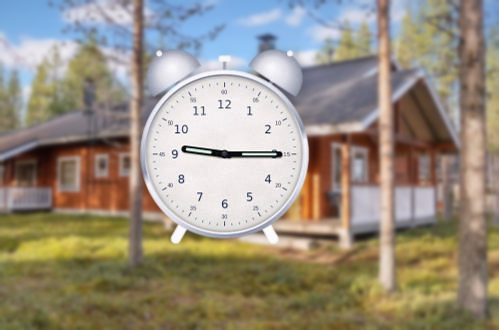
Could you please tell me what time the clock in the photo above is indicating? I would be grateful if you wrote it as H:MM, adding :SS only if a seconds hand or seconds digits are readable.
9:15
